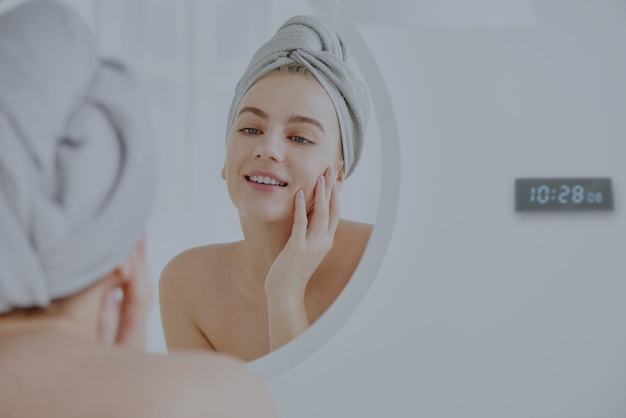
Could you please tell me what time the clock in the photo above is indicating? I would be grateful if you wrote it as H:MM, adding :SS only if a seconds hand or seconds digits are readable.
10:28
